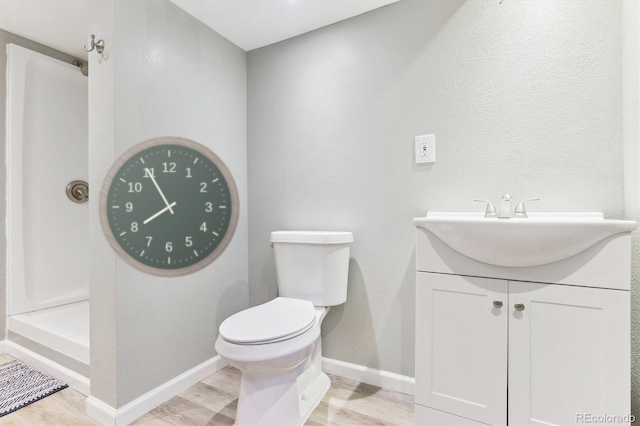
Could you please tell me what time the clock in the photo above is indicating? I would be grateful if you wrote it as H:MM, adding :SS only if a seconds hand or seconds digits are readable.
7:55
